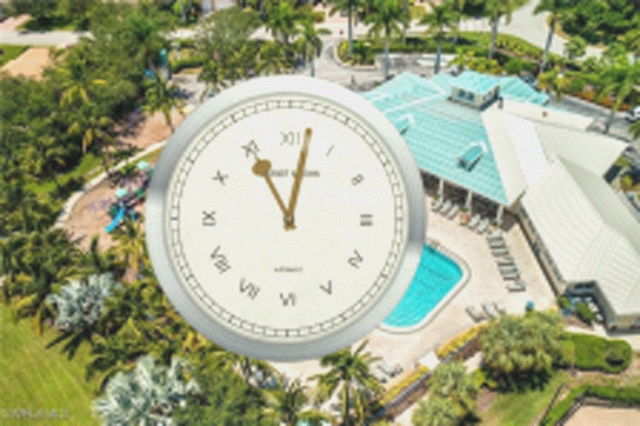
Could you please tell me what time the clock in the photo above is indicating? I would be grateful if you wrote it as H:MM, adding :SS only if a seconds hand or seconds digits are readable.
11:02
